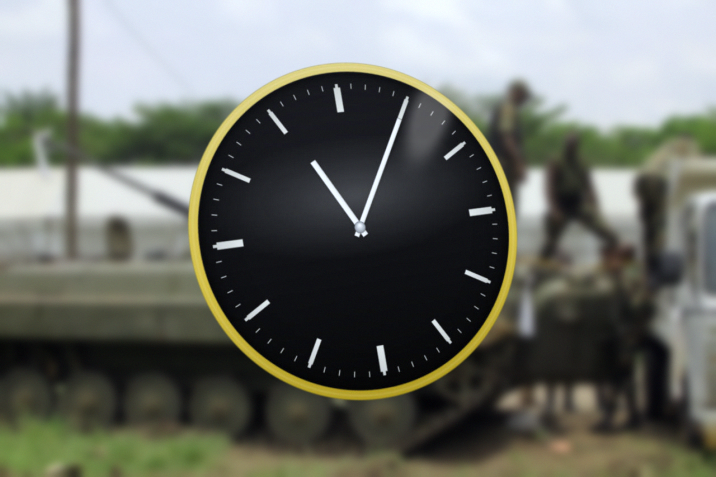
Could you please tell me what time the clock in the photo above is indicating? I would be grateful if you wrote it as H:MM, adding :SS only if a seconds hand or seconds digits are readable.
11:05
